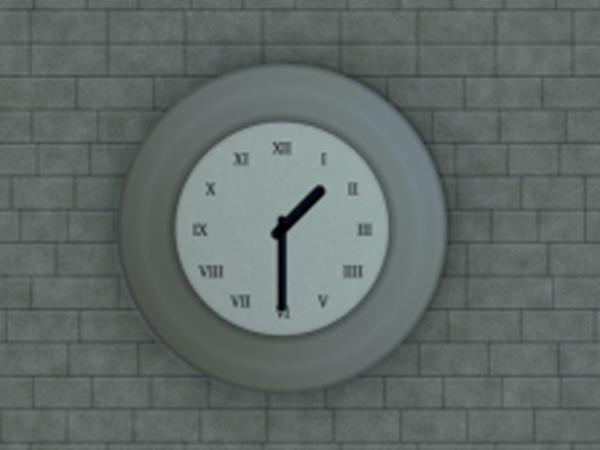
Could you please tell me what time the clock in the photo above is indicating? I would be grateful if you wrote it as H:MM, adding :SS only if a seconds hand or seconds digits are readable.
1:30
